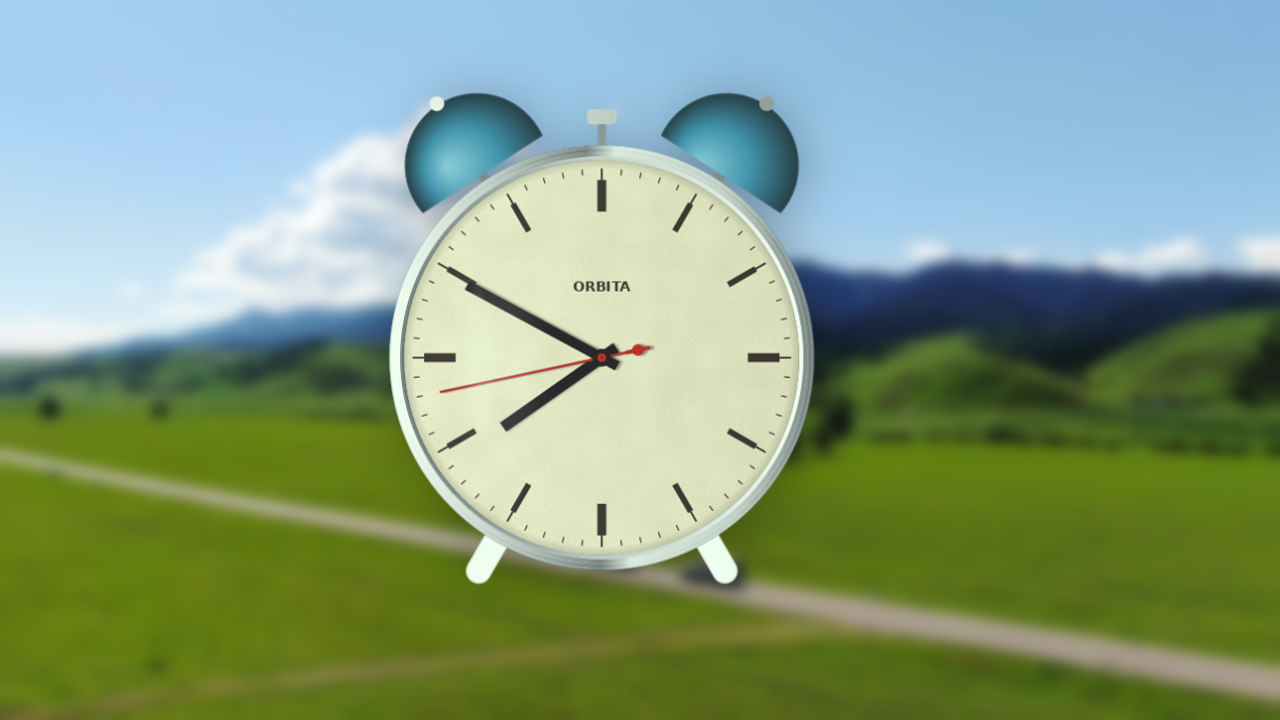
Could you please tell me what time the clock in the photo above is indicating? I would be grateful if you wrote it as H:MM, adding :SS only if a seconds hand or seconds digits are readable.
7:49:43
